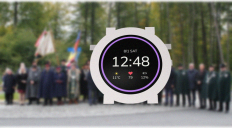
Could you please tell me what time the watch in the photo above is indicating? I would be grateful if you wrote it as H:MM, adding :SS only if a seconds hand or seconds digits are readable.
12:48
